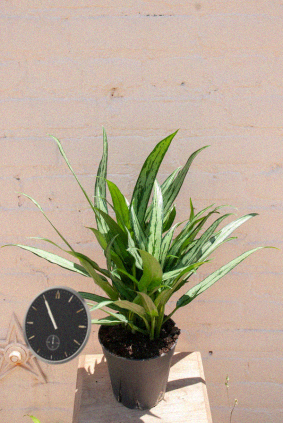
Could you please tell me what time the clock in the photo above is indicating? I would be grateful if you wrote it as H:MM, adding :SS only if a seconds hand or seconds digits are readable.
10:55
